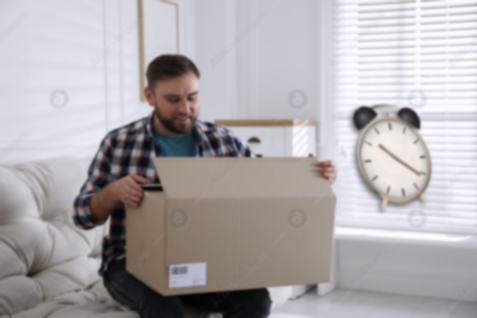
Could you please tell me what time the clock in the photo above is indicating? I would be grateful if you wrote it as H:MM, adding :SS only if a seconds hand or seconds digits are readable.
10:21
